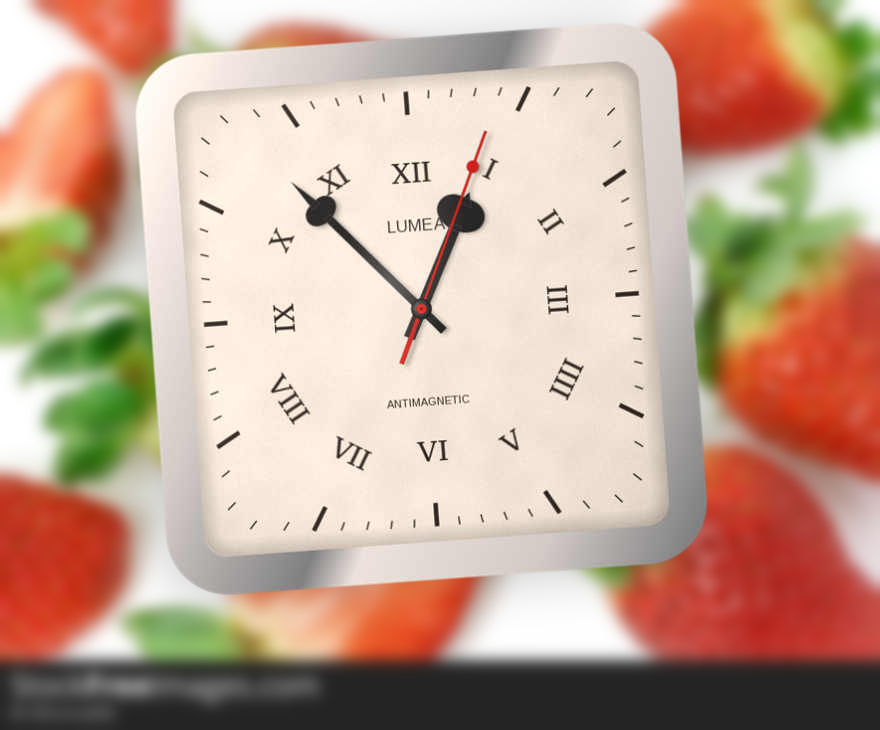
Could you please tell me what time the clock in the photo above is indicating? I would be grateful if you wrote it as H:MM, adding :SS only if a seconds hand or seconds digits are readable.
12:53:04
